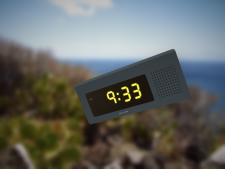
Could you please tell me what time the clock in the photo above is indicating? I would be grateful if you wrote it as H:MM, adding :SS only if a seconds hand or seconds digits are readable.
9:33
